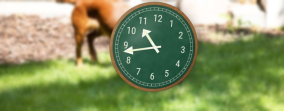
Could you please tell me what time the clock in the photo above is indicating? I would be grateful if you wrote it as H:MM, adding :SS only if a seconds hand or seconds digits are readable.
10:43
